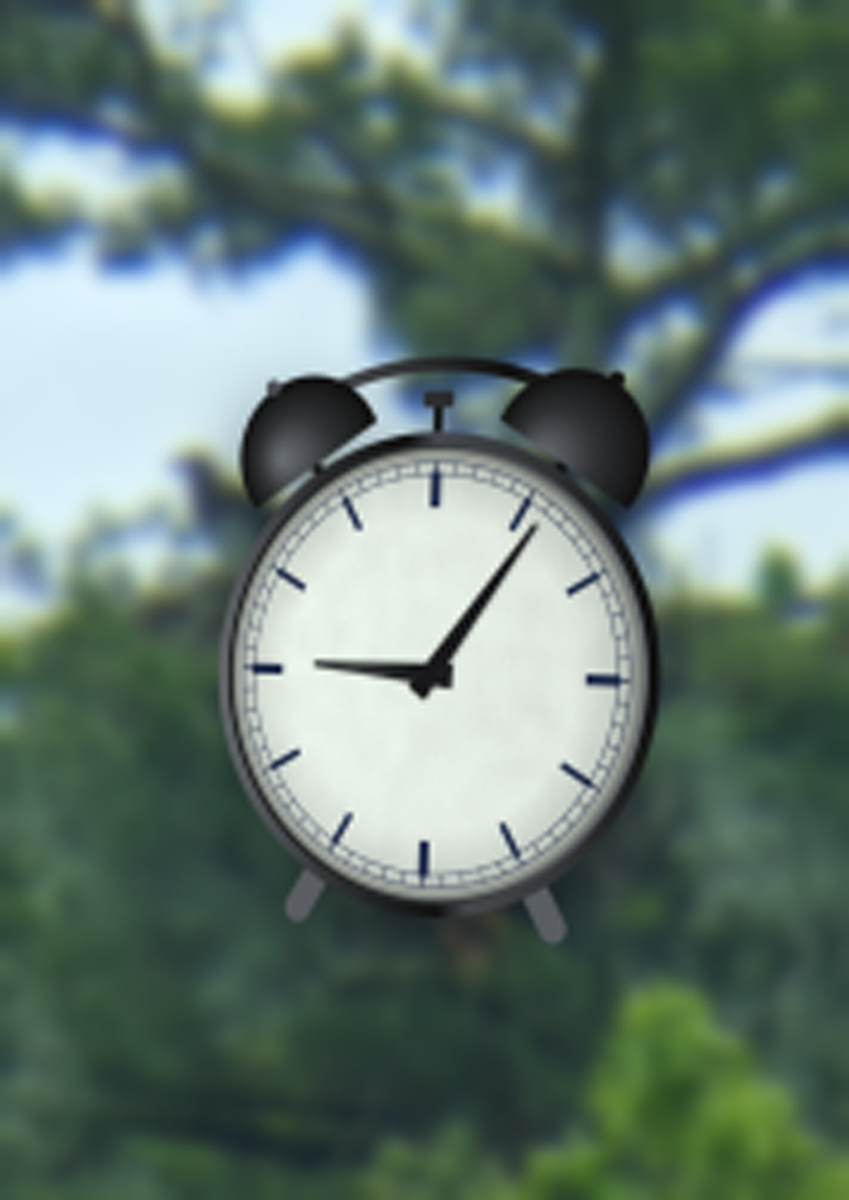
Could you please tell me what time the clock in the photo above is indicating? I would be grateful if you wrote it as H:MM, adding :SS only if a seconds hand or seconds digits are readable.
9:06
